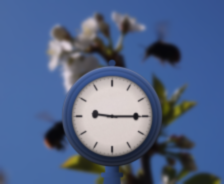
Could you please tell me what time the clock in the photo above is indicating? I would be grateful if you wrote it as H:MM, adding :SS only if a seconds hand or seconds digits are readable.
9:15
